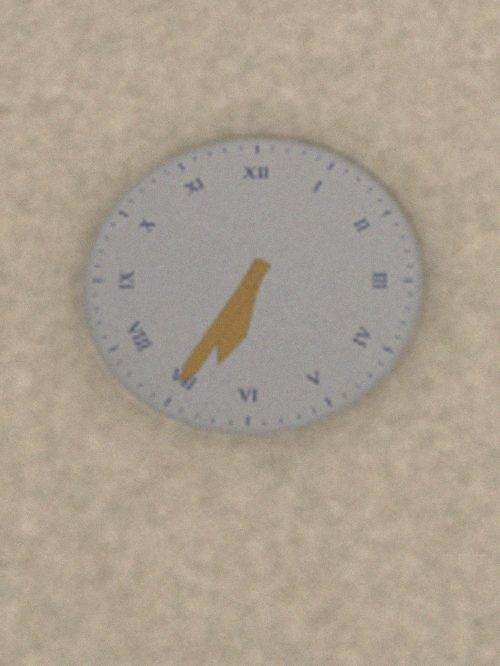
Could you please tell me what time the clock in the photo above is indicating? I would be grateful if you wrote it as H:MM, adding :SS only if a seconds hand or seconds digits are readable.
6:35
